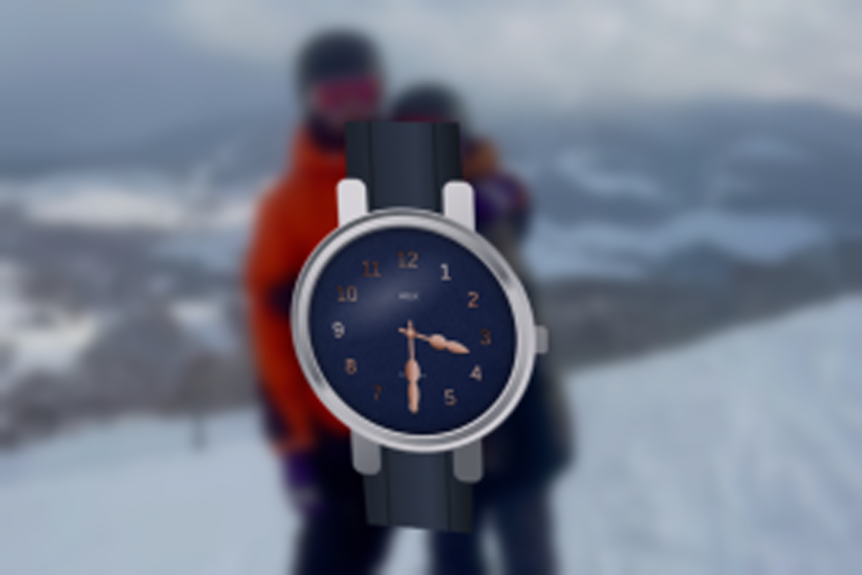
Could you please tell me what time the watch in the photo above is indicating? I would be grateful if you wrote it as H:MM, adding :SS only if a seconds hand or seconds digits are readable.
3:30
